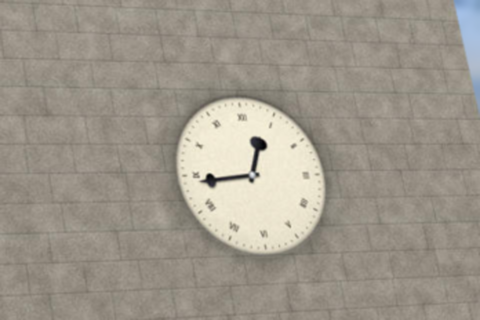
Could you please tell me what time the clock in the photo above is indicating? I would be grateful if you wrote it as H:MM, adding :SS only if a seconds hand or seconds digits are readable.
12:44
